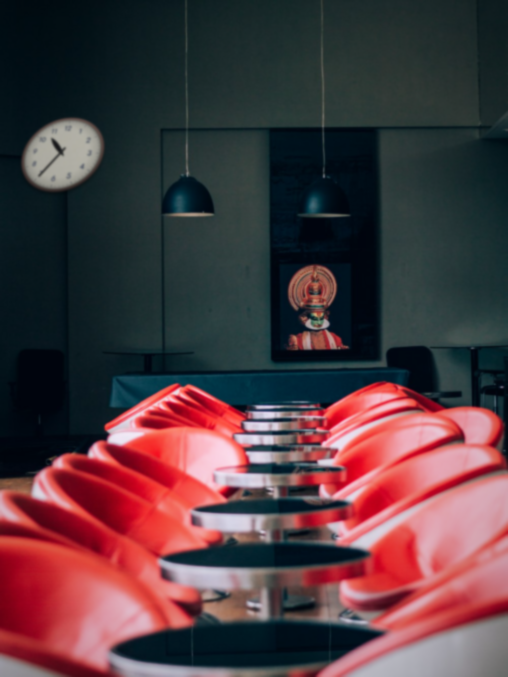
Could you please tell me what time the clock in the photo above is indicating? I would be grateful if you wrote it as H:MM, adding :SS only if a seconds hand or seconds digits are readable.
10:35
